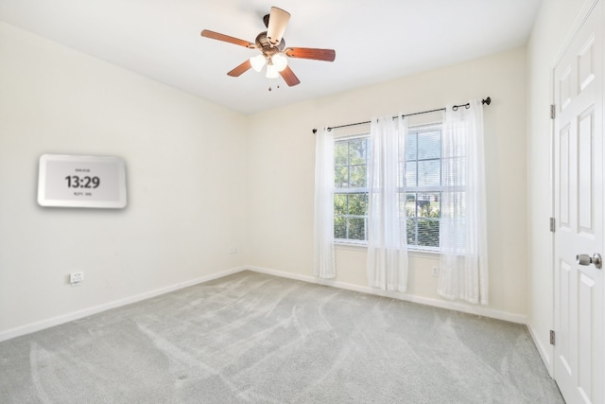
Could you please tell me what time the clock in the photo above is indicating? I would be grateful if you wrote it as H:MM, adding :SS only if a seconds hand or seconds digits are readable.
13:29
